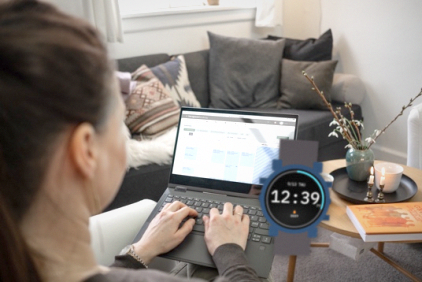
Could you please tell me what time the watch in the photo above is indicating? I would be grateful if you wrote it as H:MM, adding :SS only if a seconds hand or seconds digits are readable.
12:39
